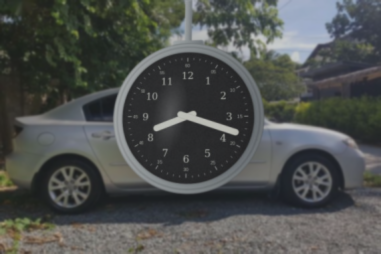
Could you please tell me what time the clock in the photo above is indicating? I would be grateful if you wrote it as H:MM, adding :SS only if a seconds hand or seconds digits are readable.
8:18
